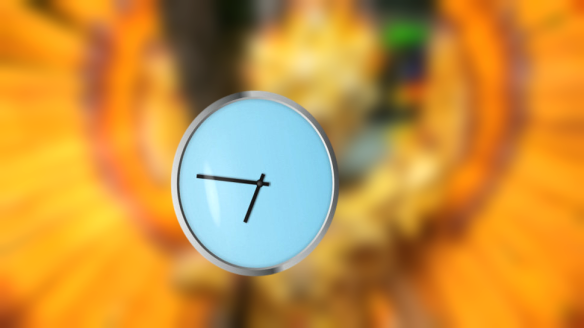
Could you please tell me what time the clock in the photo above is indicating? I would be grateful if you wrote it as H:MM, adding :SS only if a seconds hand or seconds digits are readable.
6:46
